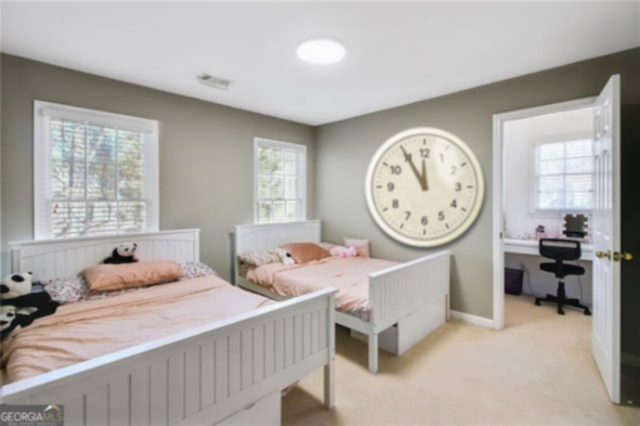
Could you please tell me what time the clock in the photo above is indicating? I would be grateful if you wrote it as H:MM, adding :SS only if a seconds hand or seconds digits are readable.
11:55
